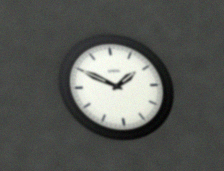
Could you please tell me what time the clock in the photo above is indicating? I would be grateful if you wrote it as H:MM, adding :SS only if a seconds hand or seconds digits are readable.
1:50
